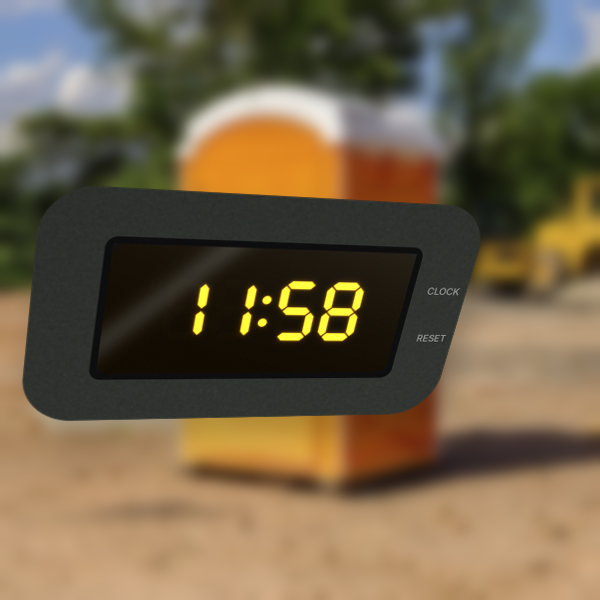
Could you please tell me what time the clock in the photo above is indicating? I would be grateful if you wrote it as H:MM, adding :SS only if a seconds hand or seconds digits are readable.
11:58
